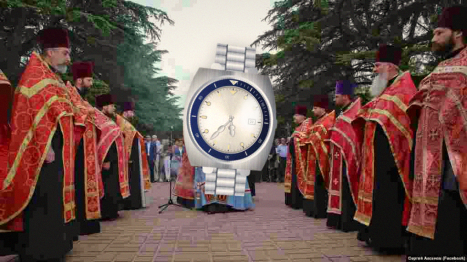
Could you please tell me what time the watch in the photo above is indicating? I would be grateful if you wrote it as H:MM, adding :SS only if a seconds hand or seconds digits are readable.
5:37
